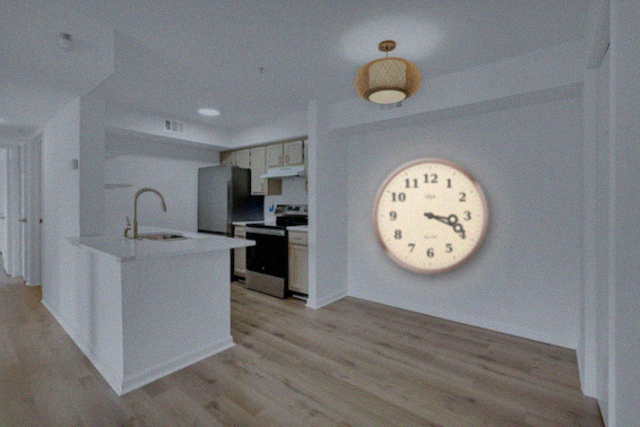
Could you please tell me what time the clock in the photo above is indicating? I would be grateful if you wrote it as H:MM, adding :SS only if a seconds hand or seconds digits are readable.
3:19
